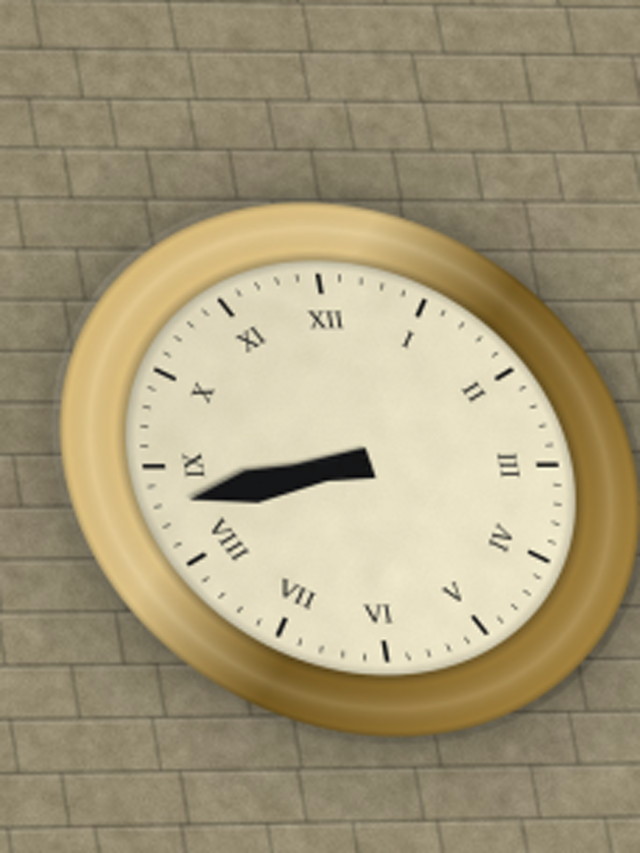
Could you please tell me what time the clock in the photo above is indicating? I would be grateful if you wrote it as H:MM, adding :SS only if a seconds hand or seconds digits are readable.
8:43
